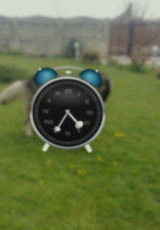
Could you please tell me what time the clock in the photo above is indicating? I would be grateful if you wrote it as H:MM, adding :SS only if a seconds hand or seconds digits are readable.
4:35
